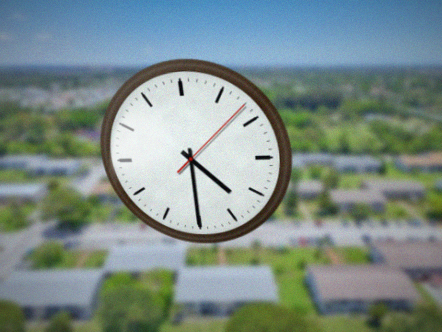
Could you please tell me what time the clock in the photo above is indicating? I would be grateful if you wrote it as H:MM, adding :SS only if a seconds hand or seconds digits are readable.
4:30:08
